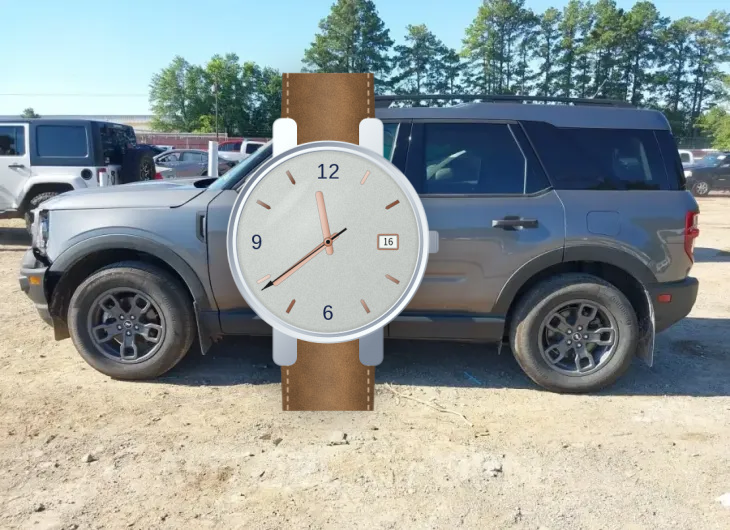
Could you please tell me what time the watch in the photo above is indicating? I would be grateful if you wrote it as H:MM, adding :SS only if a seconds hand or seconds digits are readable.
11:38:39
